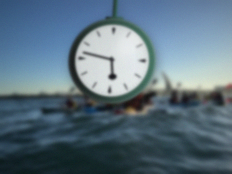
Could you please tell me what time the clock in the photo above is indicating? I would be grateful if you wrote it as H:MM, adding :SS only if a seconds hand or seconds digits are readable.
5:47
